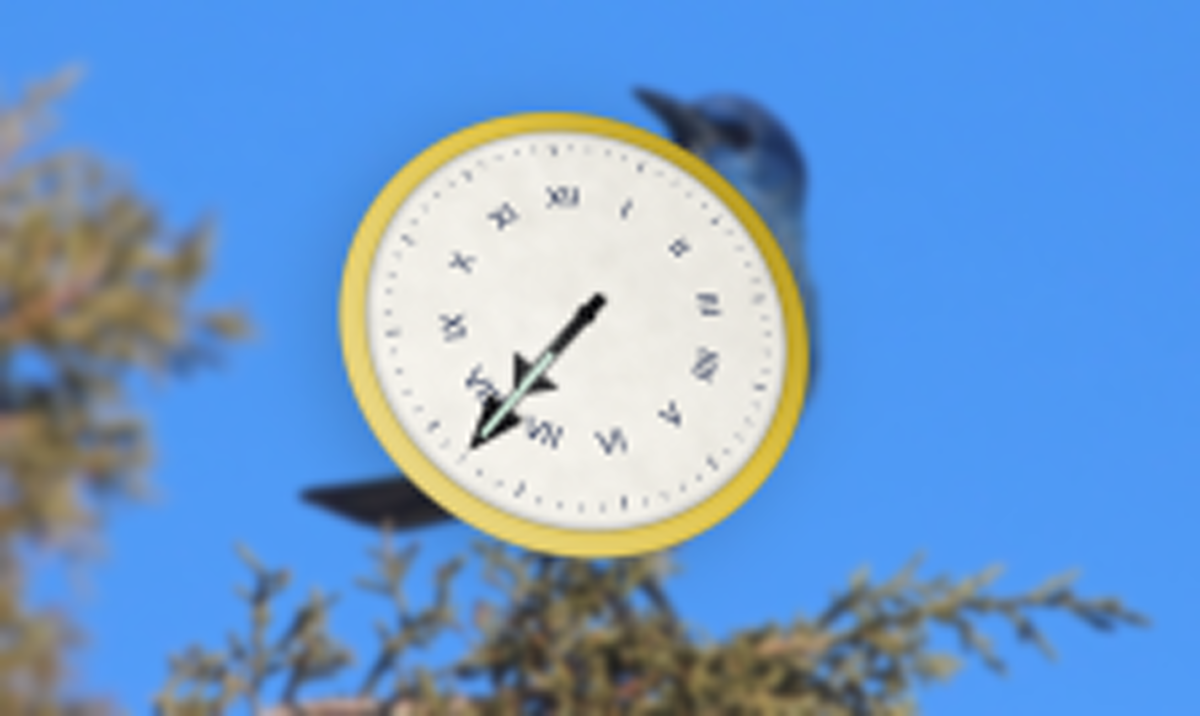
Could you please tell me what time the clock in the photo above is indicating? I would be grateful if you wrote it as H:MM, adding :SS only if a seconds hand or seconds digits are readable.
7:38
